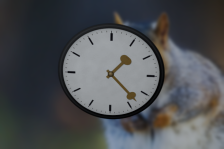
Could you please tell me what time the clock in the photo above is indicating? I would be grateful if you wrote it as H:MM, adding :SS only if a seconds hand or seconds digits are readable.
1:23
